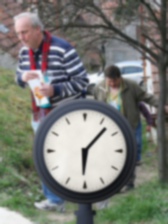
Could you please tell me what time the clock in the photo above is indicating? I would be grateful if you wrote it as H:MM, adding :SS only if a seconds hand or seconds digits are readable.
6:07
